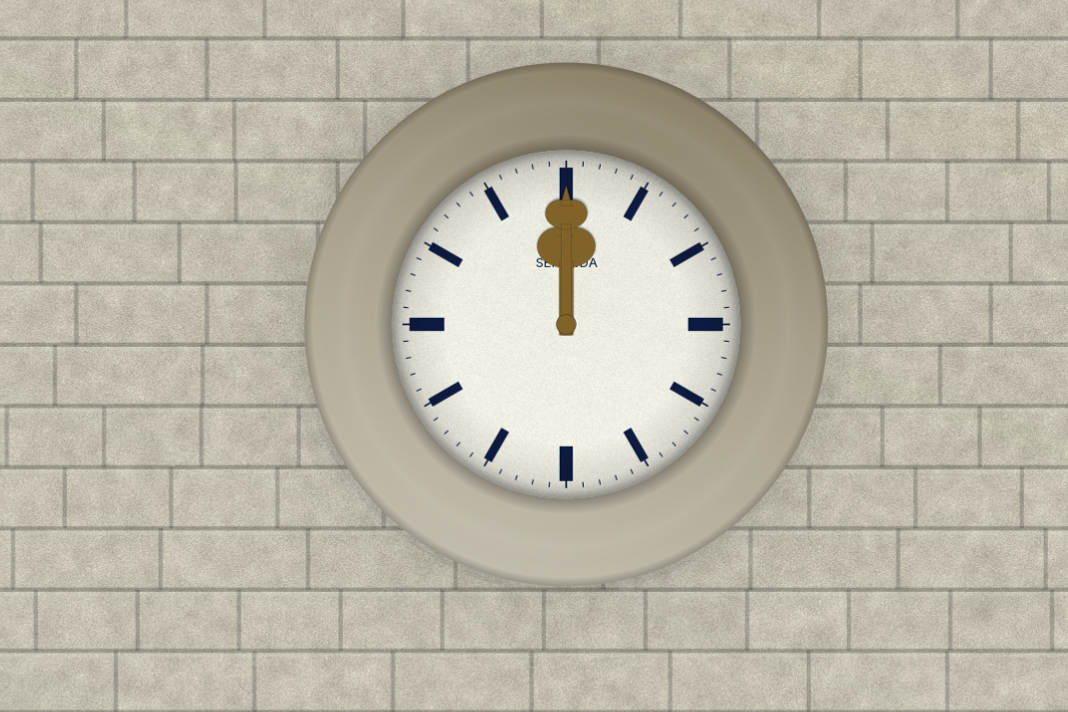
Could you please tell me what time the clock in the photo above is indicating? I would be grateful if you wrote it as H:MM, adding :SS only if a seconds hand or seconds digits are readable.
12:00
